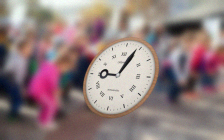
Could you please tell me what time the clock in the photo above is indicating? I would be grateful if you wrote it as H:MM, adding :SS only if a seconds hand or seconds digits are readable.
9:04
